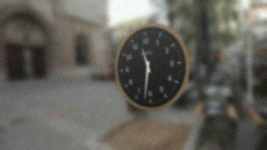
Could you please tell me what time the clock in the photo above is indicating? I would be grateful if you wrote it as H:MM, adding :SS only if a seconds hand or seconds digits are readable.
11:32
